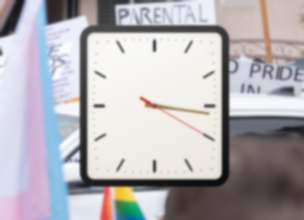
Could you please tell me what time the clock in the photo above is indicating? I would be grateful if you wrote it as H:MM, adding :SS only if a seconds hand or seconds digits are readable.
3:16:20
